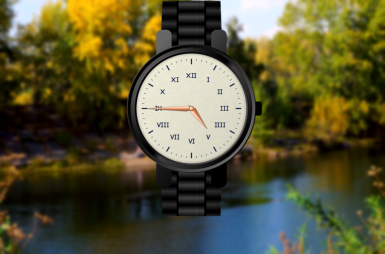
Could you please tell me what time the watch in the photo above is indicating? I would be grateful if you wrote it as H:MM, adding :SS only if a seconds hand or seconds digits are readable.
4:45
